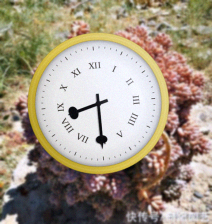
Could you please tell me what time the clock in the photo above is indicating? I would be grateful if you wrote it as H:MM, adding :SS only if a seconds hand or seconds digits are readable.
8:30
